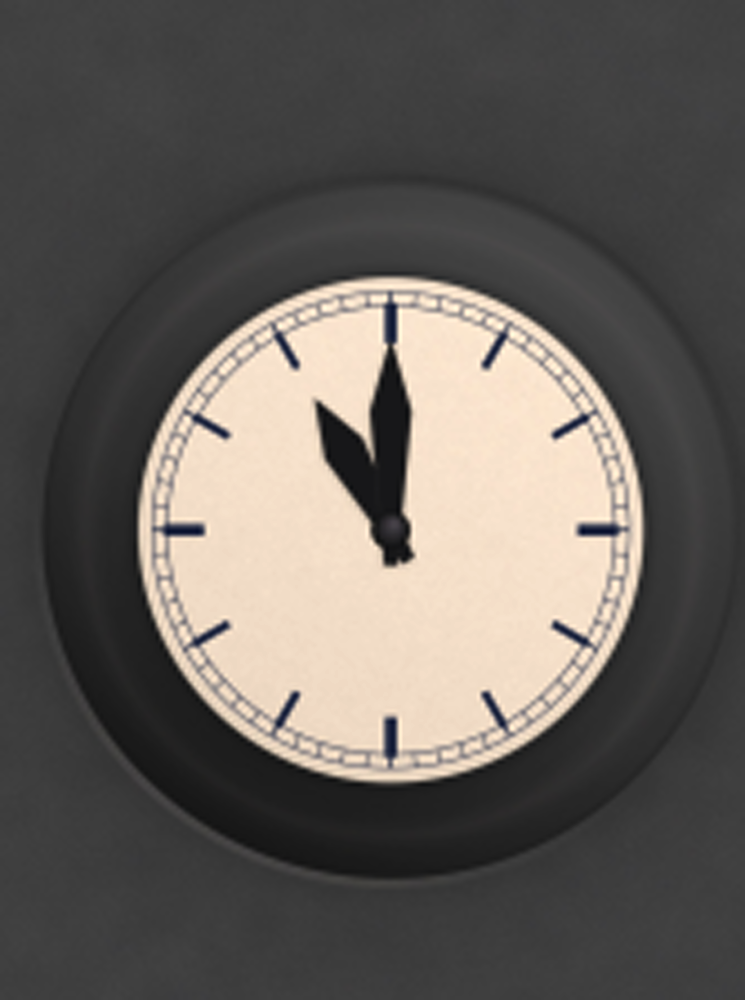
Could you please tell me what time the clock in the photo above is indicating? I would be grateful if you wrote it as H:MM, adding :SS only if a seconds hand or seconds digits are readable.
11:00
